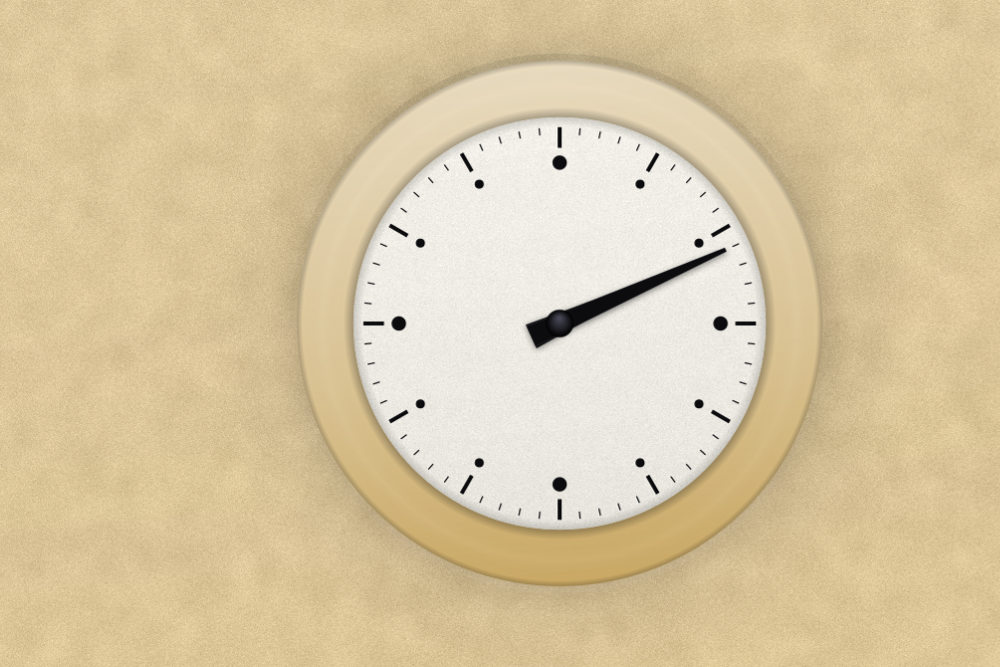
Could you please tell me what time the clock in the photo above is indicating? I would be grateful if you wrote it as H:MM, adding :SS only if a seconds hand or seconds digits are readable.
2:11
